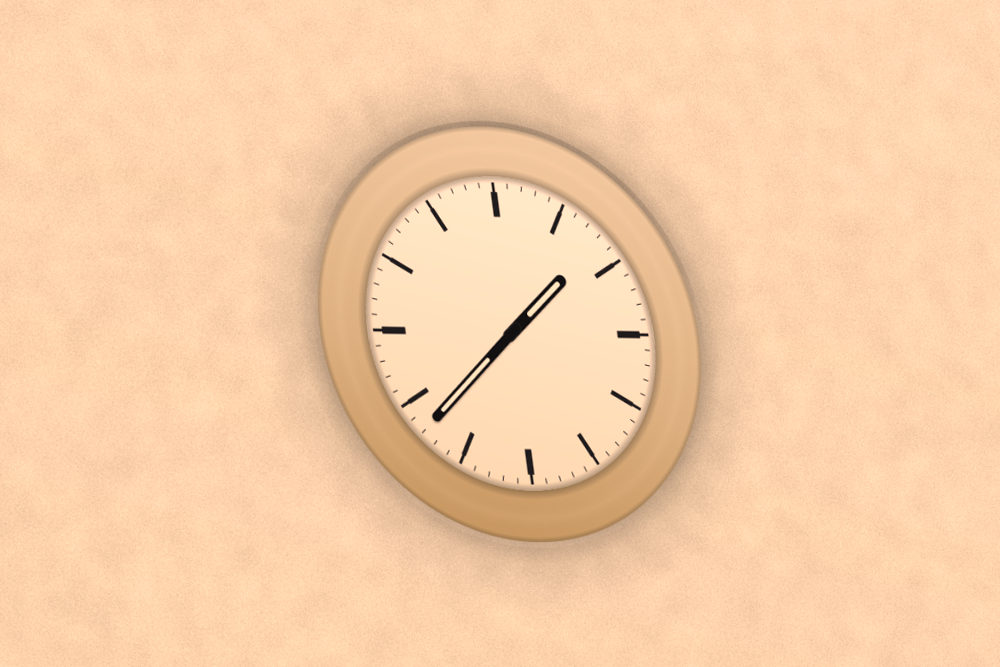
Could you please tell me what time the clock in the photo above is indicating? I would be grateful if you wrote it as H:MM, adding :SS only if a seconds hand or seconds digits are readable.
1:38
